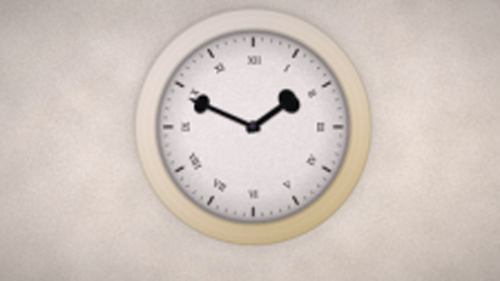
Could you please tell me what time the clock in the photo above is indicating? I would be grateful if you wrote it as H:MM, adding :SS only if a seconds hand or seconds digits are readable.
1:49
